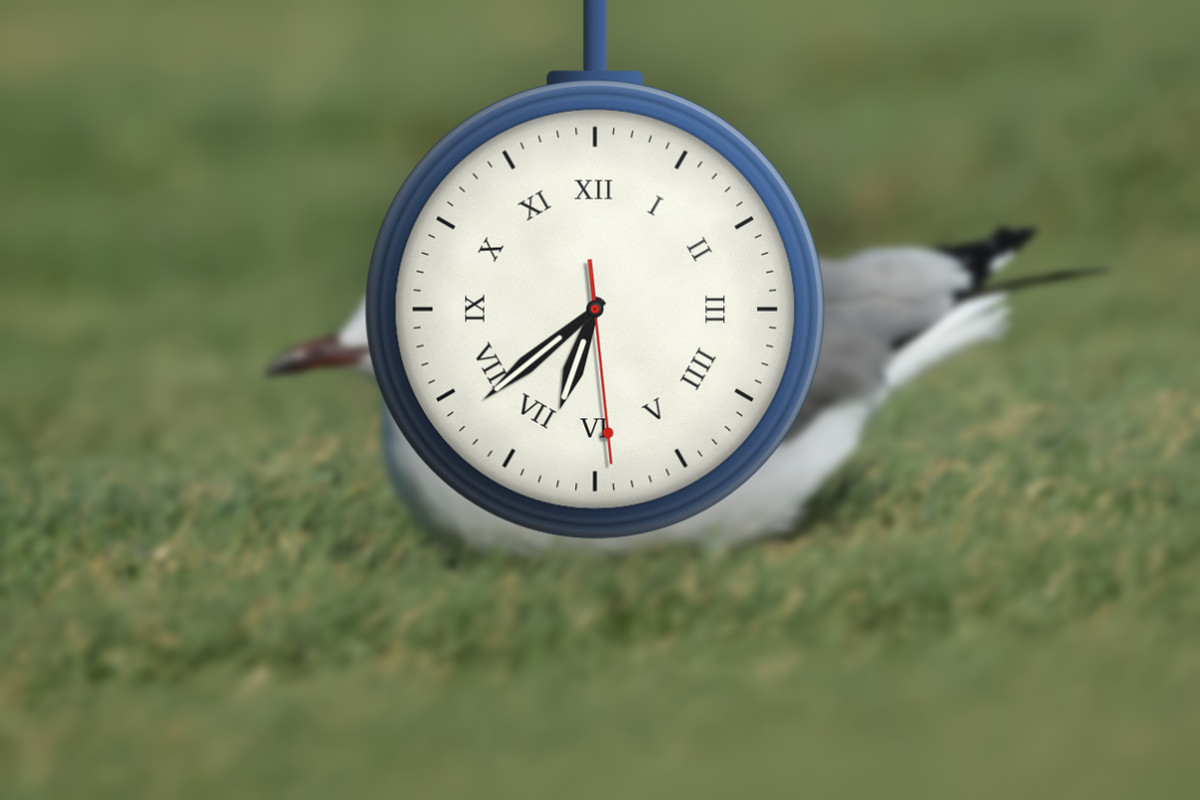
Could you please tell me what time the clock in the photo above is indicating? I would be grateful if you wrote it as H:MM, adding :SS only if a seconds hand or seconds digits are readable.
6:38:29
